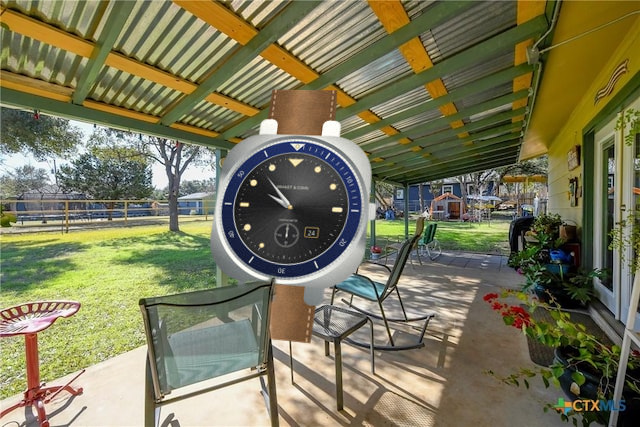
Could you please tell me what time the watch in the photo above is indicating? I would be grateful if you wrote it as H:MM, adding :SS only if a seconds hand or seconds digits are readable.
9:53
